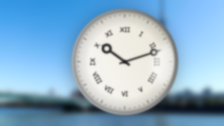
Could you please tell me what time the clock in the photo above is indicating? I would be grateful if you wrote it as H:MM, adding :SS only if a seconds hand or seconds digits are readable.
10:12
